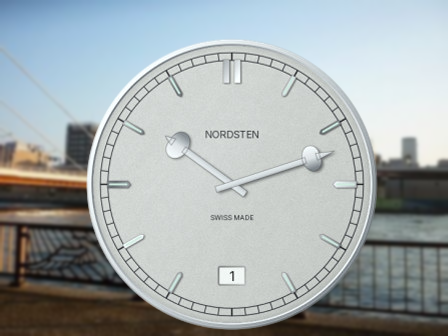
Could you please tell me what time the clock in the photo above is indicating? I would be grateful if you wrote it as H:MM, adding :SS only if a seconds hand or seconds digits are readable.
10:12
